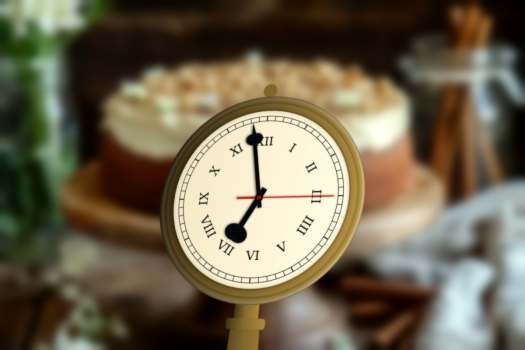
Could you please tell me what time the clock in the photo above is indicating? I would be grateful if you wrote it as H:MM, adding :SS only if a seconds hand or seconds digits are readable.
6:58:15
